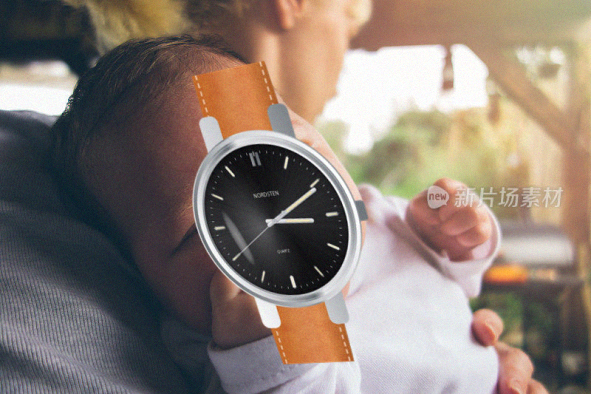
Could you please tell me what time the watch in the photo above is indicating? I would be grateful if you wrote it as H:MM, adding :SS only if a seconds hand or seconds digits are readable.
3:10:40
